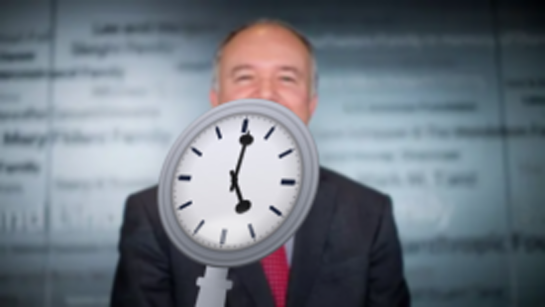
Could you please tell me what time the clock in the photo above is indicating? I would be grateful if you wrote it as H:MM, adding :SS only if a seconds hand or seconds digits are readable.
5:01
